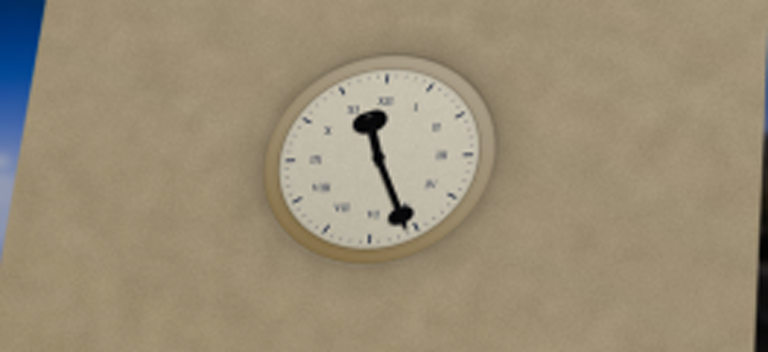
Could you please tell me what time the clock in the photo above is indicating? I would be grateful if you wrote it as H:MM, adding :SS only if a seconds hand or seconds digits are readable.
11:26
